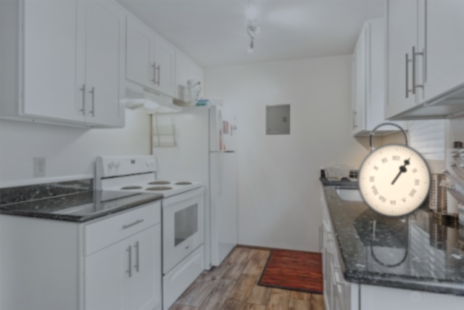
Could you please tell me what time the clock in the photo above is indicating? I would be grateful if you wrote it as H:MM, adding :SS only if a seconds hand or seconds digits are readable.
1:05
